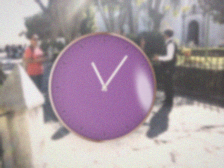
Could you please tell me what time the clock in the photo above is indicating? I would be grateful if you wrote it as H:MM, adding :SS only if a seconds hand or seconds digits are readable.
11:06
